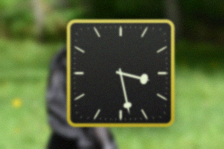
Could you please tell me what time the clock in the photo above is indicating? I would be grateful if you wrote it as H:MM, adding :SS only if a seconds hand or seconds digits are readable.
3:28
